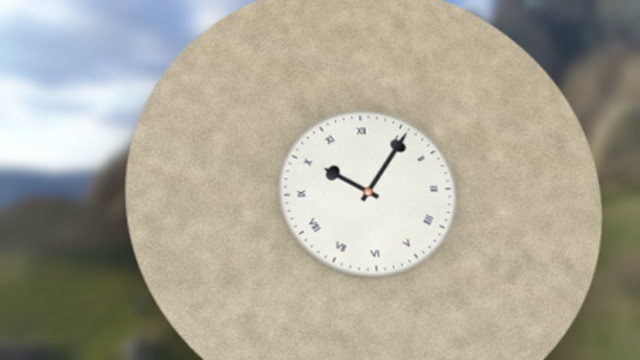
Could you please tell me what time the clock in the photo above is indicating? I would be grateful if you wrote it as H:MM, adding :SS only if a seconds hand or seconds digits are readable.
10:06
